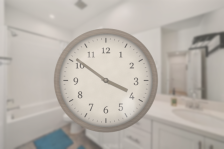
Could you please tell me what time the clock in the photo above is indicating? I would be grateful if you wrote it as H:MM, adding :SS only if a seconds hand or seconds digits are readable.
3:51
